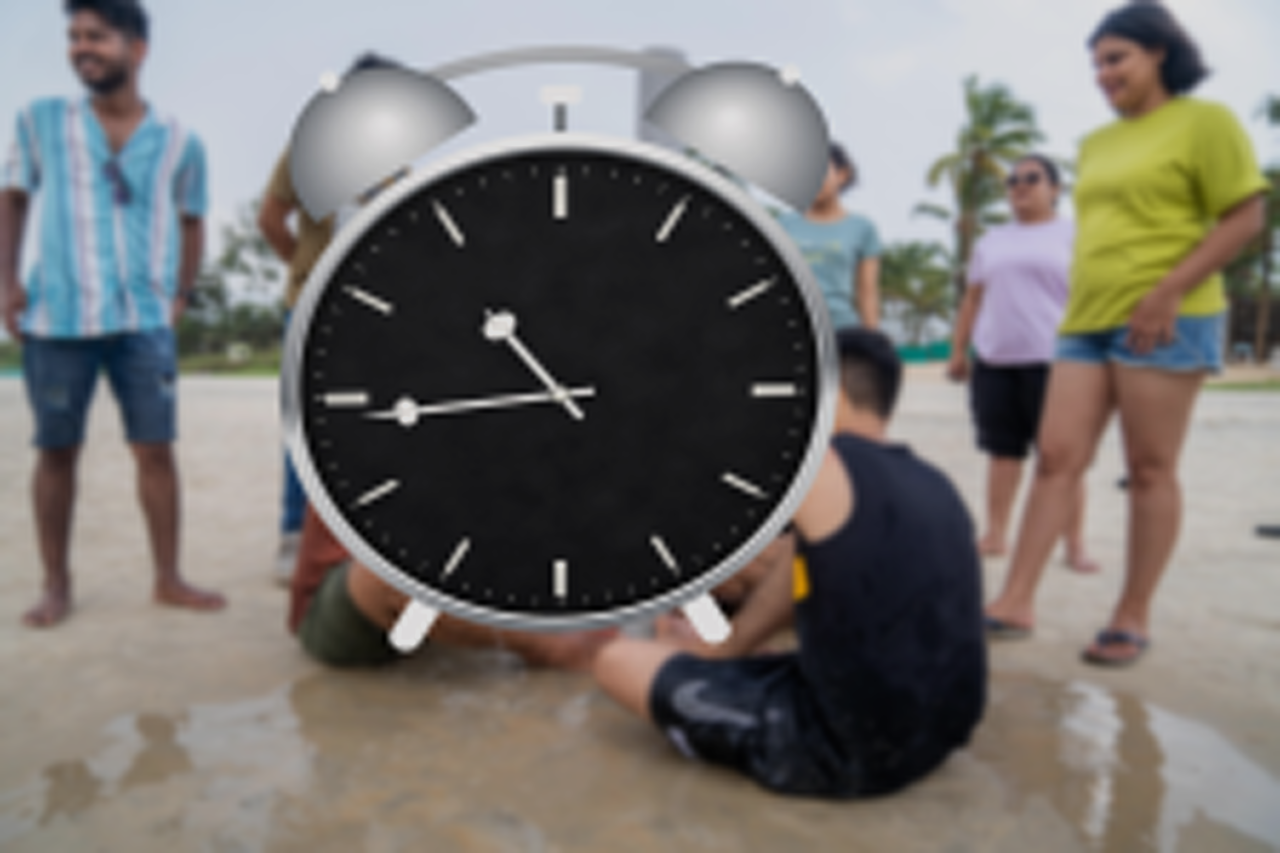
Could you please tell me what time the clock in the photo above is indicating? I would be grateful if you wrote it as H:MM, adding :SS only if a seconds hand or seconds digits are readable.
10:44
